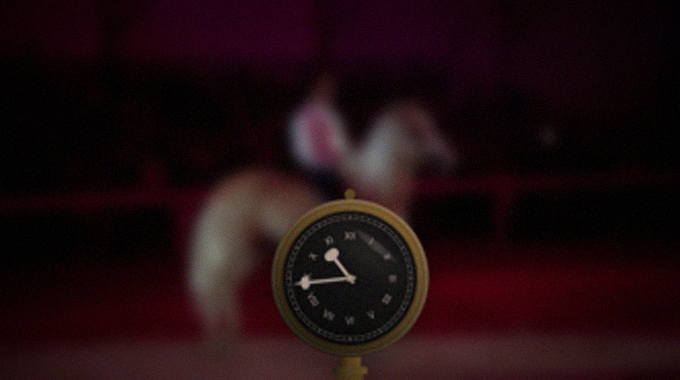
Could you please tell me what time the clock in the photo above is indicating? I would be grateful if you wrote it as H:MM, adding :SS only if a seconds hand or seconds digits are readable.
10:44
